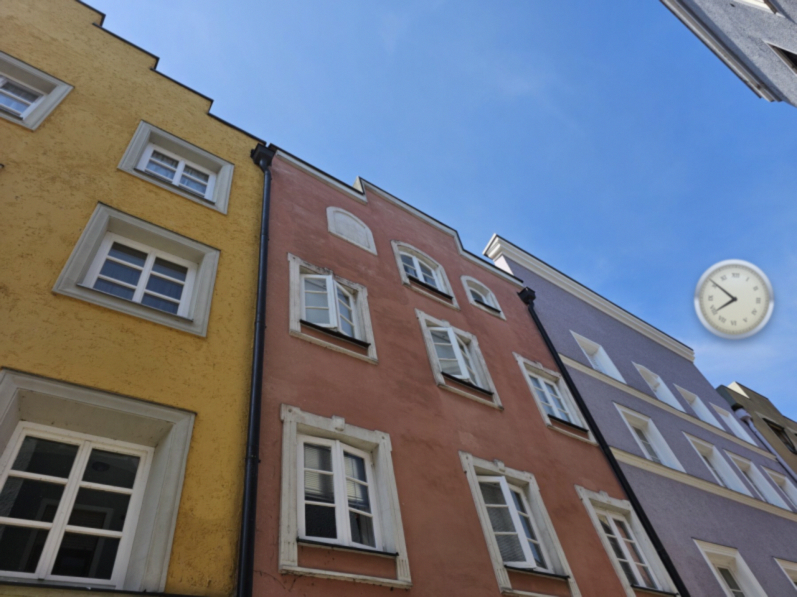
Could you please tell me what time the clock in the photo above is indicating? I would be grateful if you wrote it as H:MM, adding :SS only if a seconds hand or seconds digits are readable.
7:51
